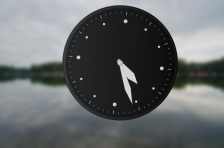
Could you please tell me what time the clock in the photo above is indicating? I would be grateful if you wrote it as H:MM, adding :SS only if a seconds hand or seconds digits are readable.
4:26
